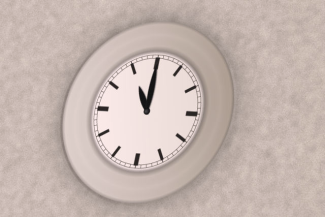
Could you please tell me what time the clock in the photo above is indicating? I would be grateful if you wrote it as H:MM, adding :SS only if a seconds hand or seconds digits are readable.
11:00
